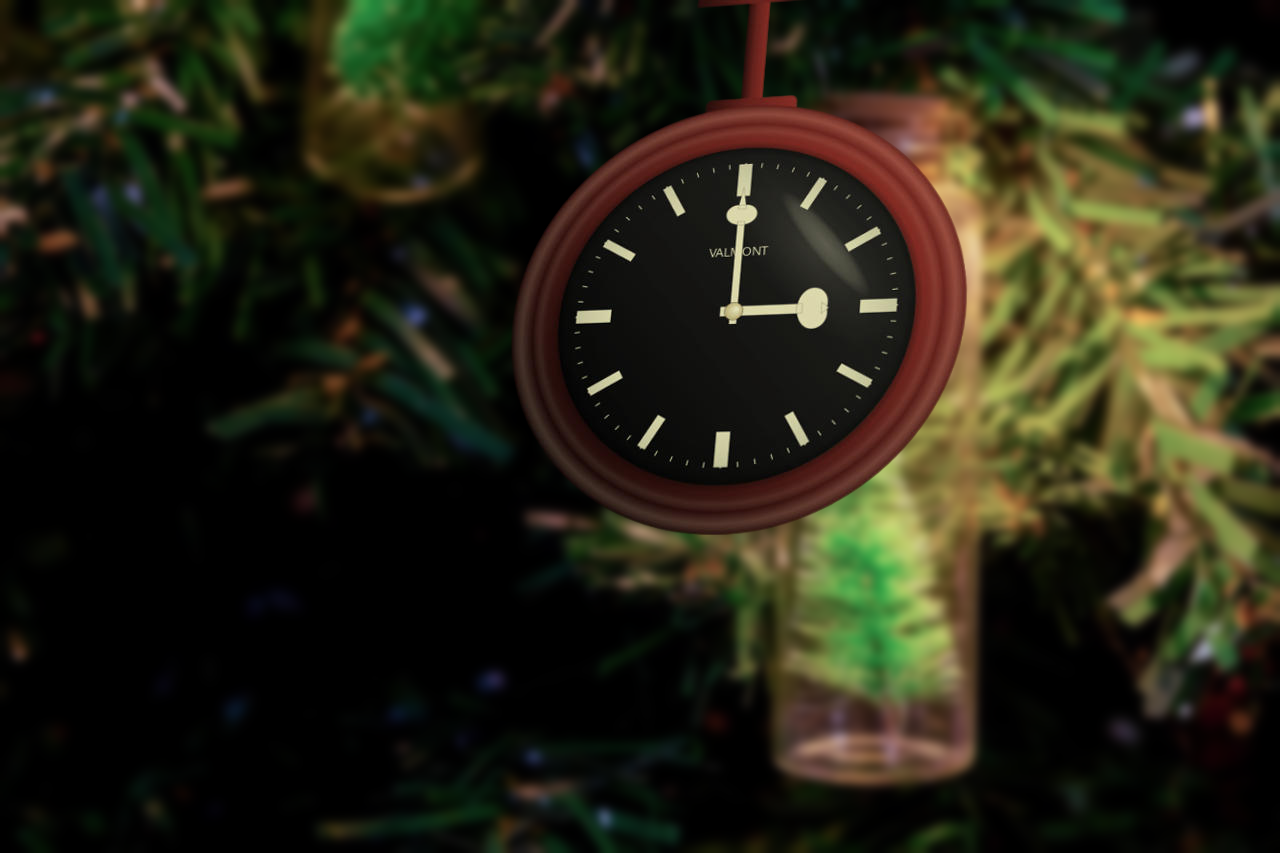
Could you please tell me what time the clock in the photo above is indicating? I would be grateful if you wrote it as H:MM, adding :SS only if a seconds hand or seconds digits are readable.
3:00
